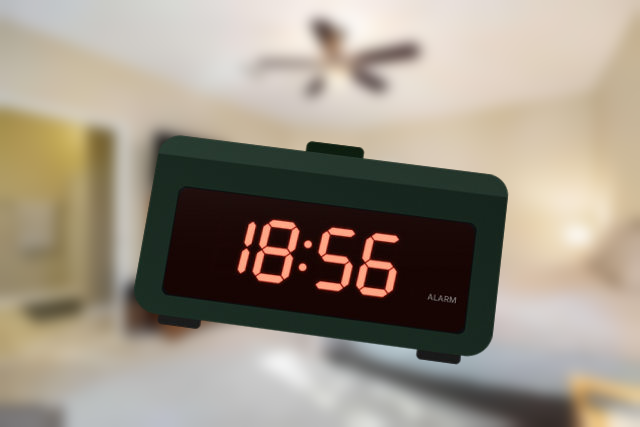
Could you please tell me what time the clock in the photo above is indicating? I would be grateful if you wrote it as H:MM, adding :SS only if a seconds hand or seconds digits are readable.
18:56
